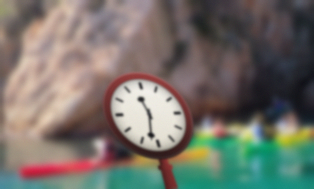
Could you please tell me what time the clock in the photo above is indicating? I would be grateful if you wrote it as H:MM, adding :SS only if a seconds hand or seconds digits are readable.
11:32
